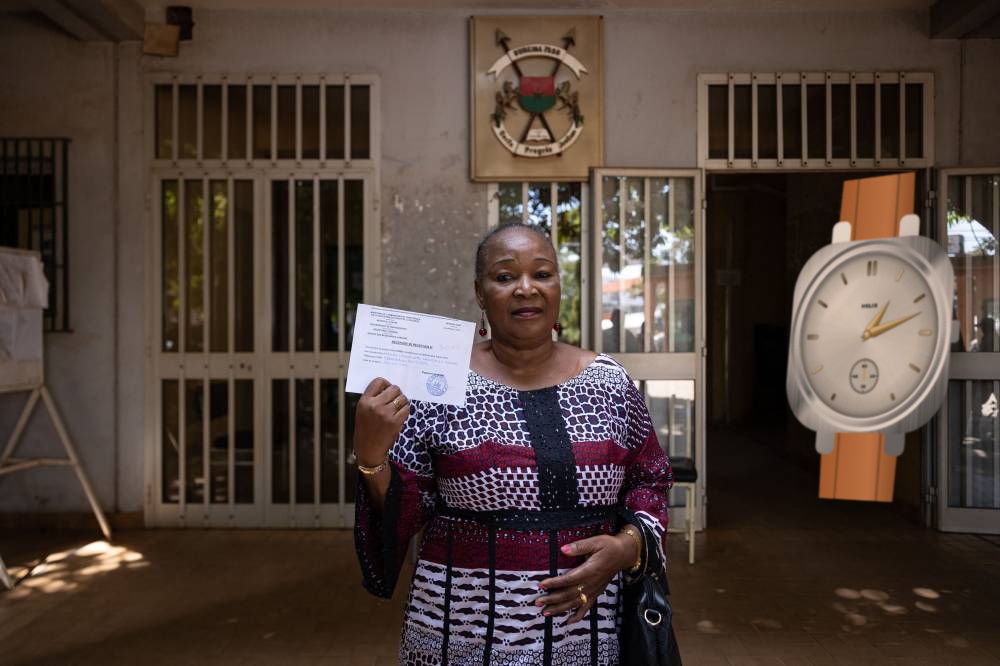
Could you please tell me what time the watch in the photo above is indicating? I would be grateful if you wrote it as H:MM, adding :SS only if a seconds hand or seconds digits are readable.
1:12
